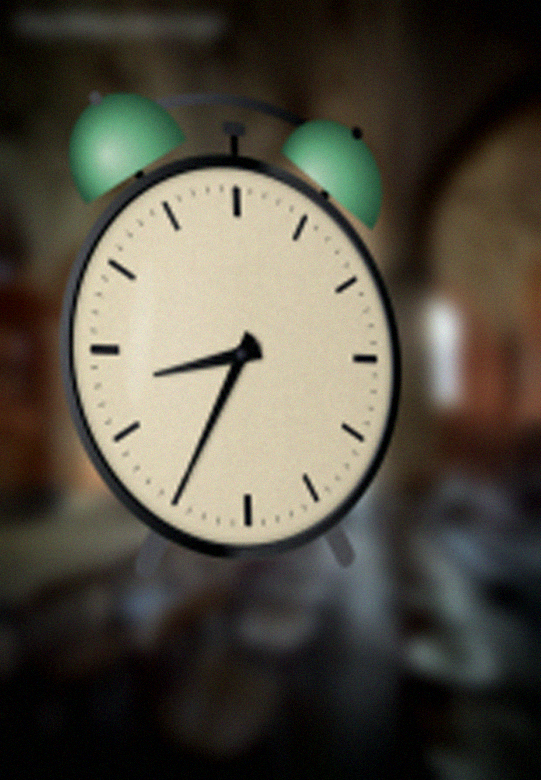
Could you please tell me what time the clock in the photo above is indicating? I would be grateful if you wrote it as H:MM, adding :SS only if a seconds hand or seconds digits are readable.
8:35
